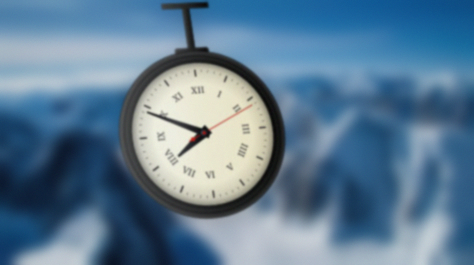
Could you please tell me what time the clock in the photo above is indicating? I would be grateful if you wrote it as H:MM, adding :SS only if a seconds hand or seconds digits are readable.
7:49:11
